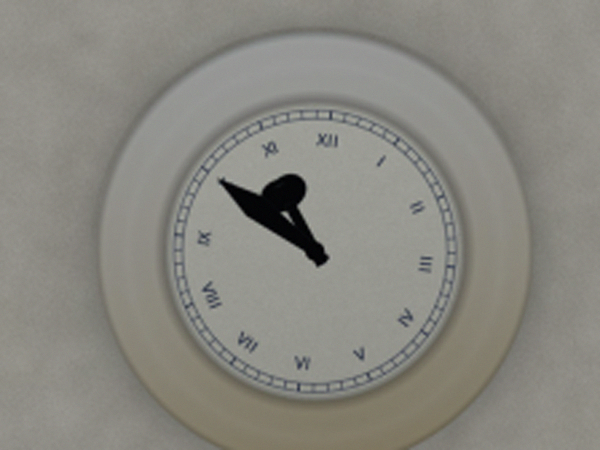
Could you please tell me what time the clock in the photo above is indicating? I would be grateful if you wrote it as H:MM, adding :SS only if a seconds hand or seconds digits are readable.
10:50
